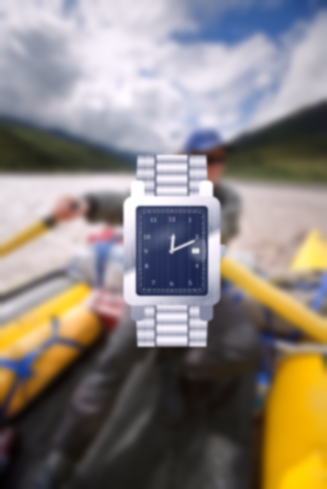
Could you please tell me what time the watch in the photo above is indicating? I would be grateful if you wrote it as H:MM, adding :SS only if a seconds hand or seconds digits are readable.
12:11
